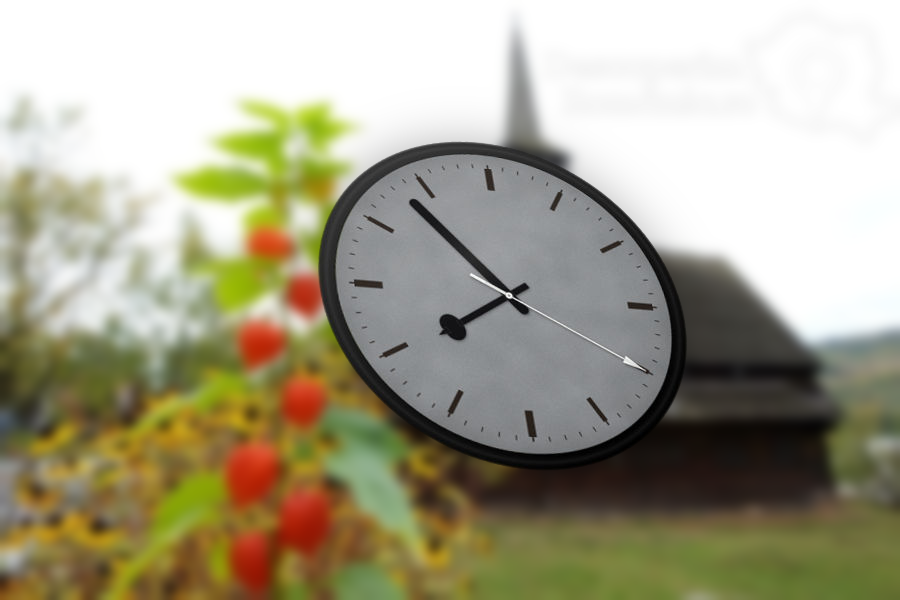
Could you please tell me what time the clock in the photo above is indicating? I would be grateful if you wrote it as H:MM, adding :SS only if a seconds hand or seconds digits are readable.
7:53:20
